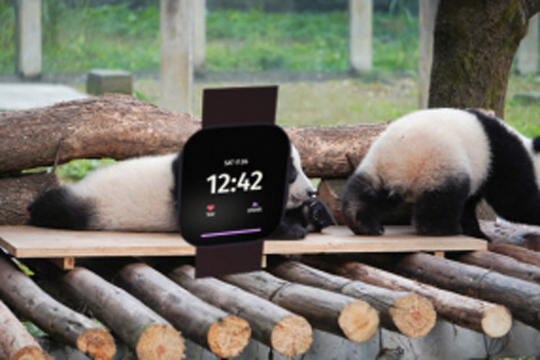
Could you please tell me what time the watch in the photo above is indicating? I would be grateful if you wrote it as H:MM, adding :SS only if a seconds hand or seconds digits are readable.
12:42
